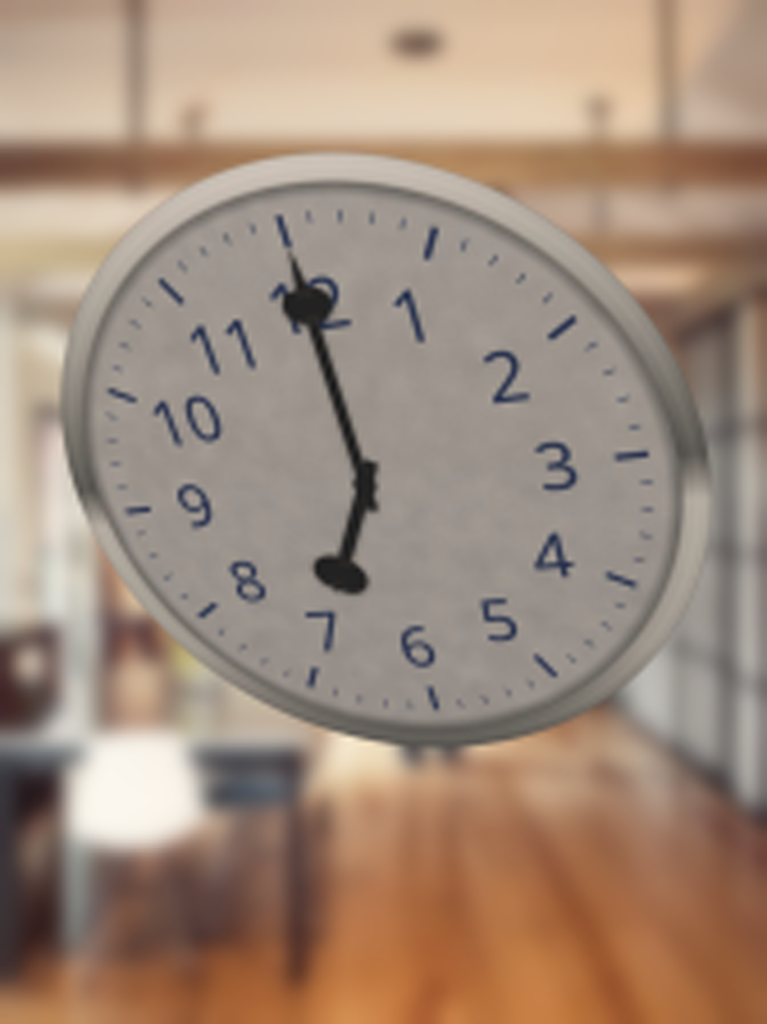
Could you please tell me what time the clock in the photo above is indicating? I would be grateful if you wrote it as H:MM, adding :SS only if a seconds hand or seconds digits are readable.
7:00
